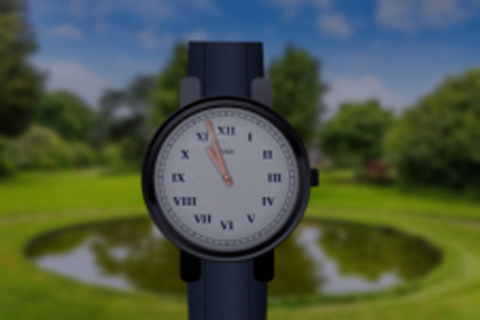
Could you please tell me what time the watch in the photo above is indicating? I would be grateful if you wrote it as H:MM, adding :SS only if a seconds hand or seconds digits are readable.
10:57
